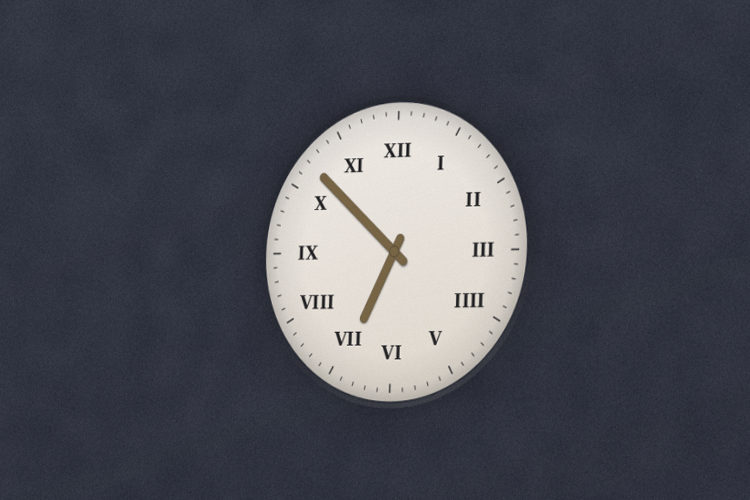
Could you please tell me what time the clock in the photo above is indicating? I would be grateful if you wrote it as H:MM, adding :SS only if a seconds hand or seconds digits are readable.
6:52
